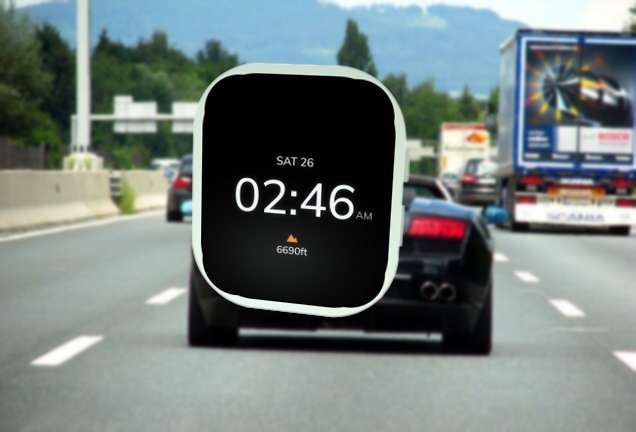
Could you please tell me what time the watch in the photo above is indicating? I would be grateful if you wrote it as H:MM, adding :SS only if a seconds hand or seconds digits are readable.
2:46
